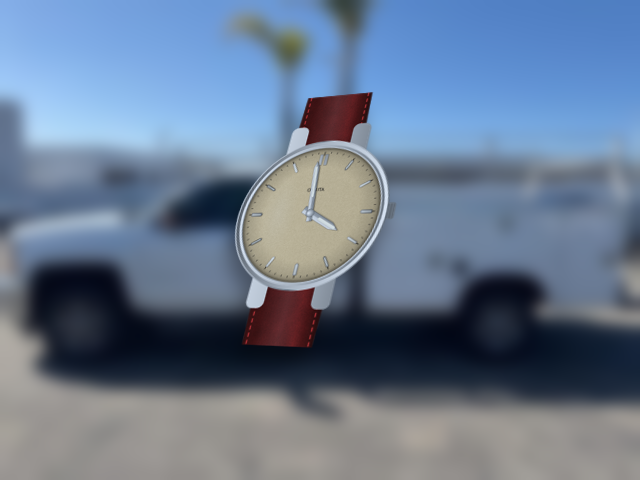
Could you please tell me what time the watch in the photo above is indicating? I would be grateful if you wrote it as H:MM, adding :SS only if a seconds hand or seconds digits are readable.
3:59
